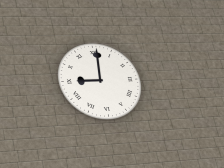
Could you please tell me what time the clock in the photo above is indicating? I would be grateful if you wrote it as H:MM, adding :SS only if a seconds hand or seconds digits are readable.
9:01
